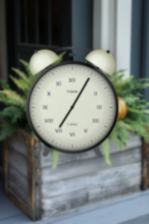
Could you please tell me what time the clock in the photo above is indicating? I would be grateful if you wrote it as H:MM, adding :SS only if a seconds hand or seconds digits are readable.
7:05
